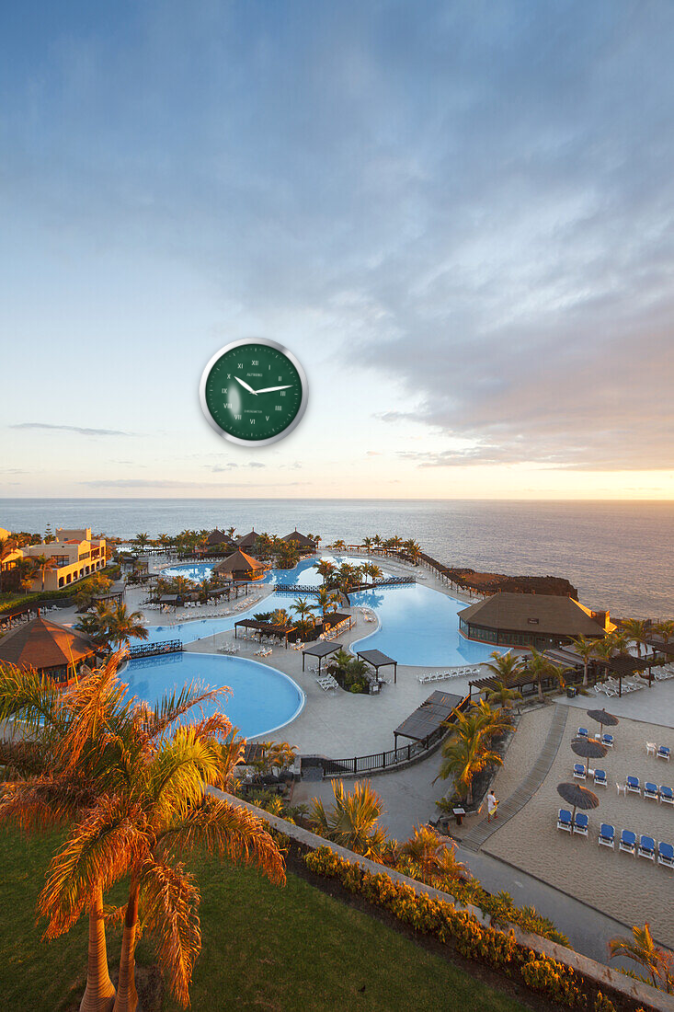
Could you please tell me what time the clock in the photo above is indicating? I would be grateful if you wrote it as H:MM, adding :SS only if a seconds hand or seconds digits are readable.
10:13
